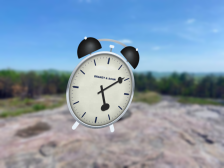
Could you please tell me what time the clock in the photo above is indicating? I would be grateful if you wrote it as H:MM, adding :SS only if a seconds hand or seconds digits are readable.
5:09
